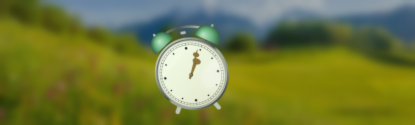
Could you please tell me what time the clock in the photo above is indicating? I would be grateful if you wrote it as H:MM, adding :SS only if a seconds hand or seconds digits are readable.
1:04
